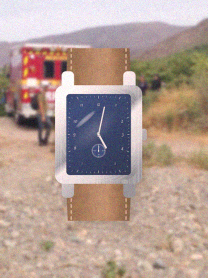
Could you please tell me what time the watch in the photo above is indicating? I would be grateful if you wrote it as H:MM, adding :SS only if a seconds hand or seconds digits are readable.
5:02
